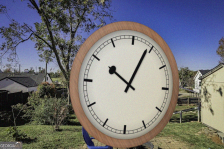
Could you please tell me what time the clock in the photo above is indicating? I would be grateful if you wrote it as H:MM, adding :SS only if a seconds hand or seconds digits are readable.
10:04
